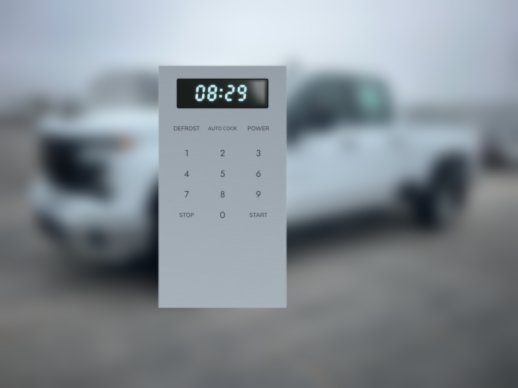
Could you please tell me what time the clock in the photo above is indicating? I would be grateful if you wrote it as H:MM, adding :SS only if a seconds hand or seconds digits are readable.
8:29
